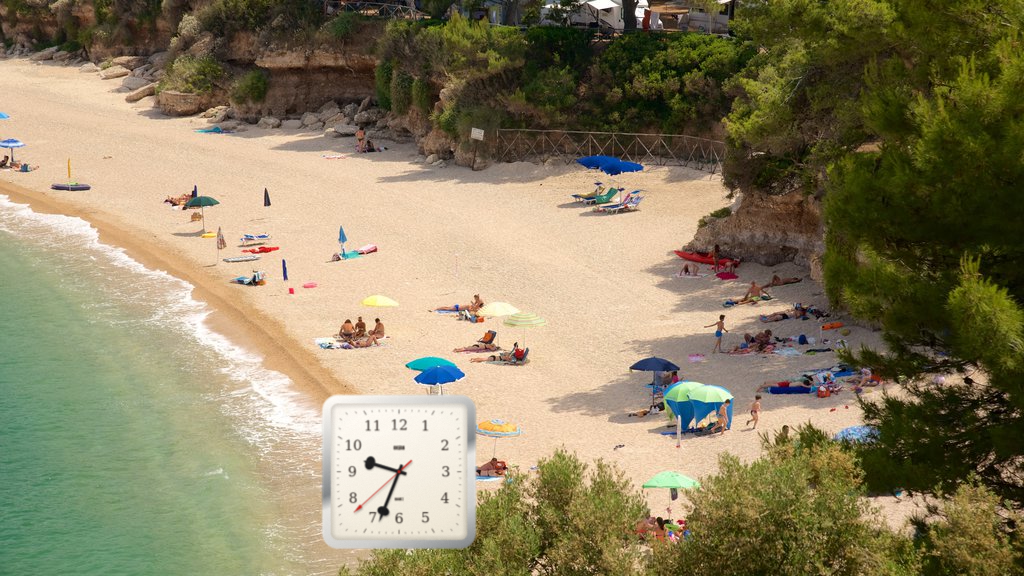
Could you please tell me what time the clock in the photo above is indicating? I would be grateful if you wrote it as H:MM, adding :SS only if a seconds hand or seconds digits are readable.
9:33:38
